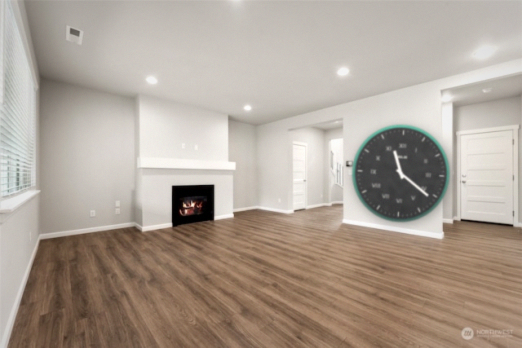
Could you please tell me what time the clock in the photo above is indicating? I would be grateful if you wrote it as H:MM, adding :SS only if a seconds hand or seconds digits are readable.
11:21
